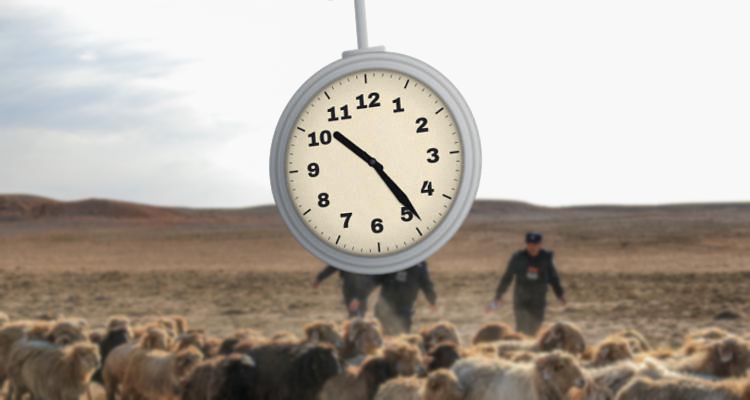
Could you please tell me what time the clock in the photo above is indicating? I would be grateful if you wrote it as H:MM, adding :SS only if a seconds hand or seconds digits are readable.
10:24
